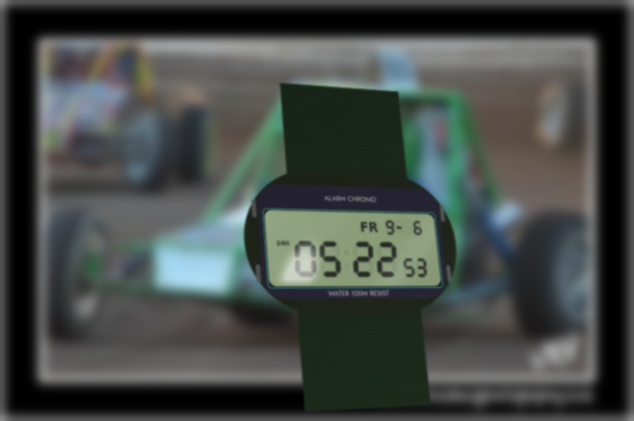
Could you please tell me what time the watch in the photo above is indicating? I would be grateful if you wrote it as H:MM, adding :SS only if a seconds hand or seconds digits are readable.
5:22:53
